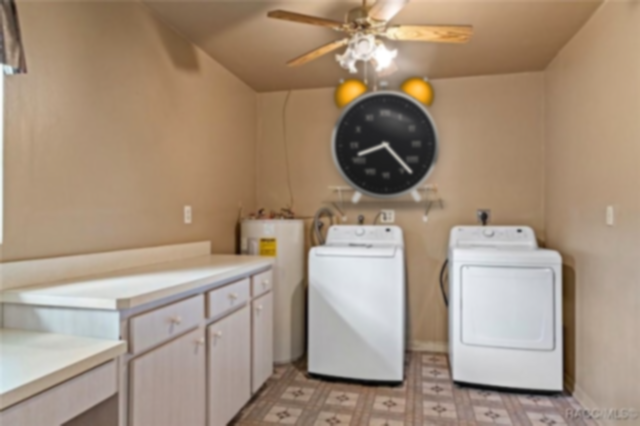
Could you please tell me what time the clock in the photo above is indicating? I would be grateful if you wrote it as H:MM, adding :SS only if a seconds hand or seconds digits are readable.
8:23
